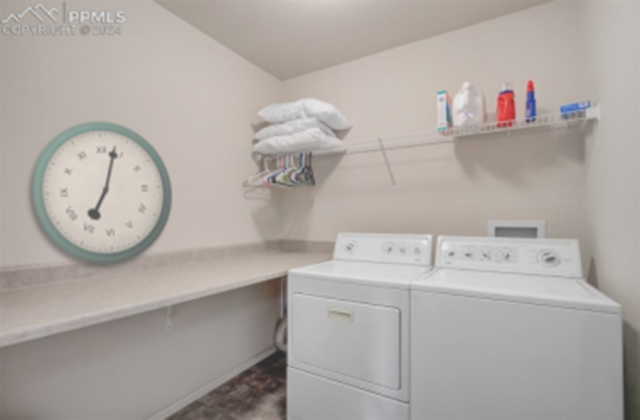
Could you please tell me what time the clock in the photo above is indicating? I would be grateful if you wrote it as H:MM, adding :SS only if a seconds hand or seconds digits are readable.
7:03
